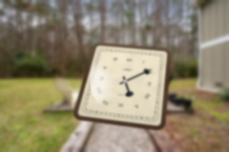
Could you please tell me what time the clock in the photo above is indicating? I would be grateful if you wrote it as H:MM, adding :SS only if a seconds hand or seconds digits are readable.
5:09
